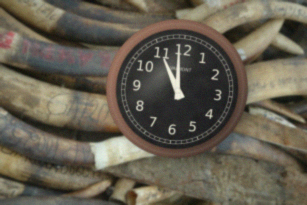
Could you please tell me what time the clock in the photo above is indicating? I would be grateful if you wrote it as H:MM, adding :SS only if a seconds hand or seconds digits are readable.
10:59
